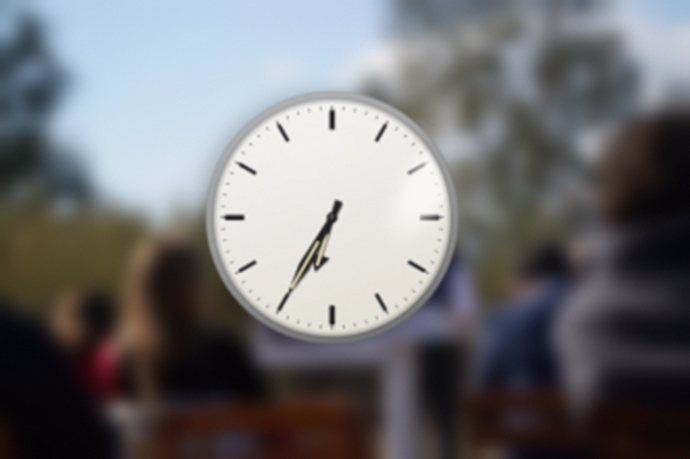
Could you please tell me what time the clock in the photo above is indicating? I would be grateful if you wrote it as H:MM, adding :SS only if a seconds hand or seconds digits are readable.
6:35
